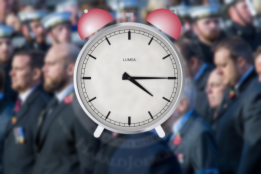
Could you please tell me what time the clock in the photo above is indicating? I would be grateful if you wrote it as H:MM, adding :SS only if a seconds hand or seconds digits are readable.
4:15
